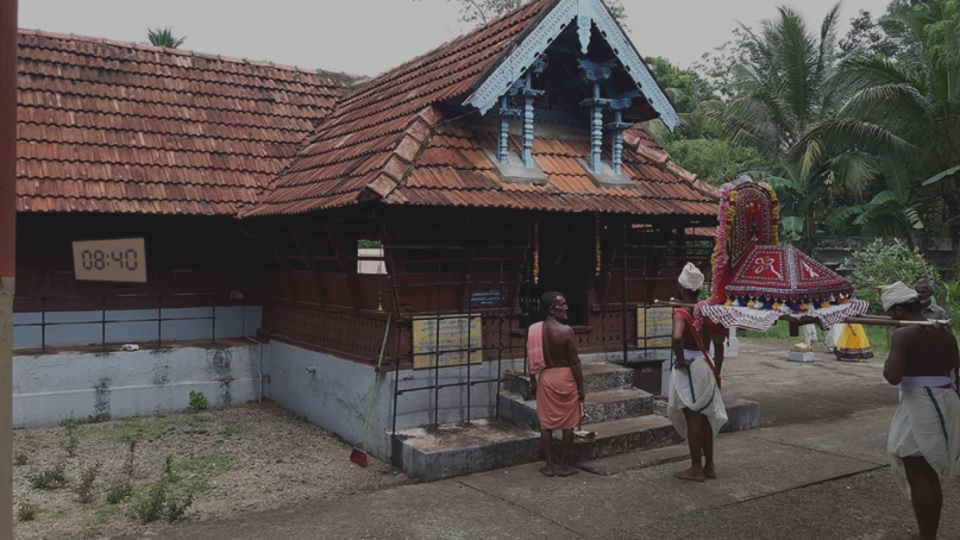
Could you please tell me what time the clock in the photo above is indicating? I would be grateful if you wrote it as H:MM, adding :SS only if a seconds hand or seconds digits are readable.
8:40
